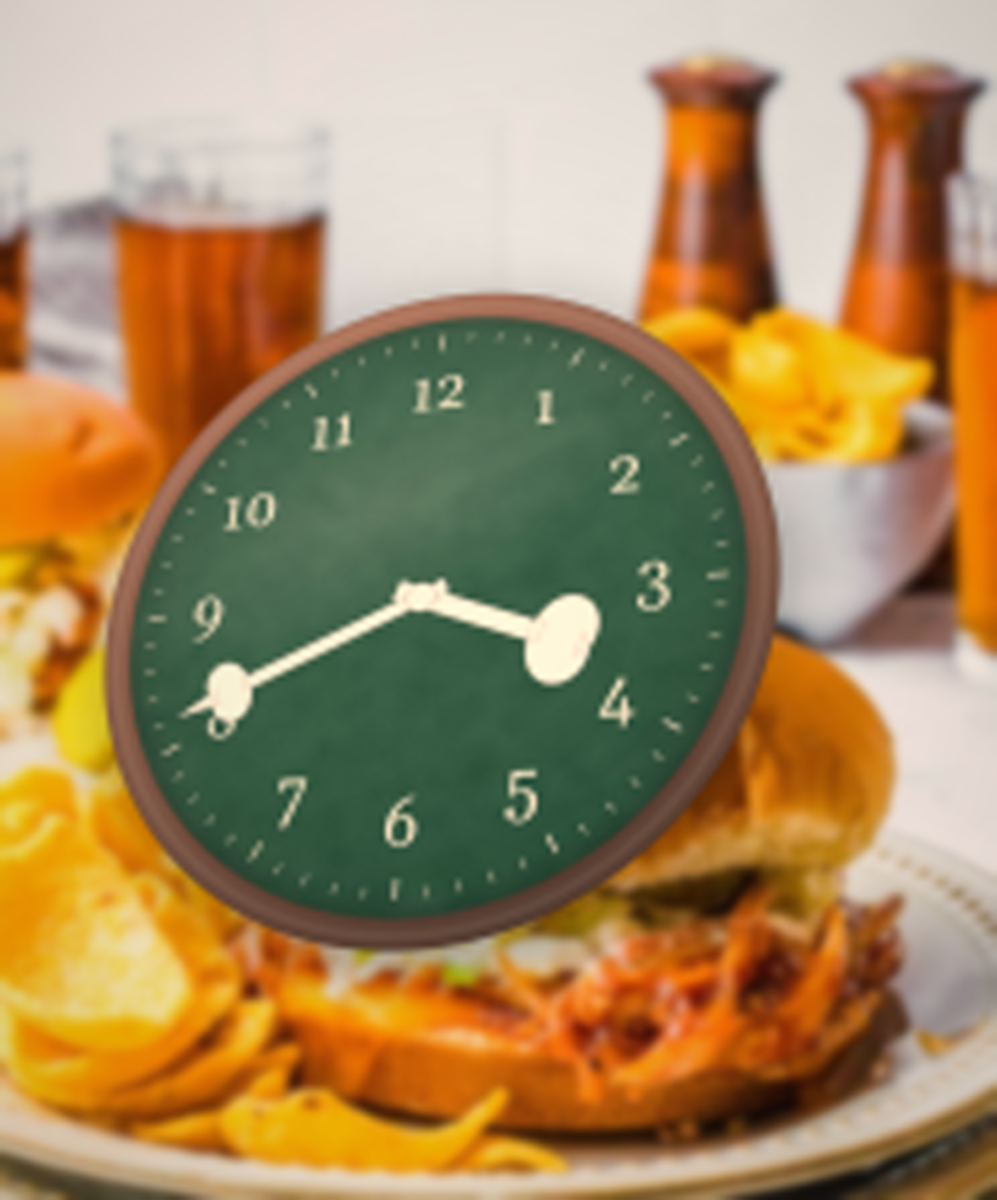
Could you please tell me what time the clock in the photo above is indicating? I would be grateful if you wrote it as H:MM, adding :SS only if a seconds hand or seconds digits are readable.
3:41
